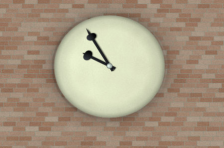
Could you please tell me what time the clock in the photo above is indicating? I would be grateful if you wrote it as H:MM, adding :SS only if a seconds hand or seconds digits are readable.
9:55
